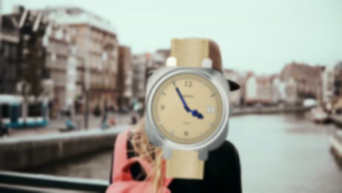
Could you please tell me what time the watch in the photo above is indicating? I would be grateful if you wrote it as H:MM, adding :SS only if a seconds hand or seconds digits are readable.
3:55
